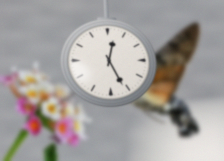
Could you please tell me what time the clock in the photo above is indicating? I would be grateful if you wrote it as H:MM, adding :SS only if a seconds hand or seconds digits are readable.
12:26
